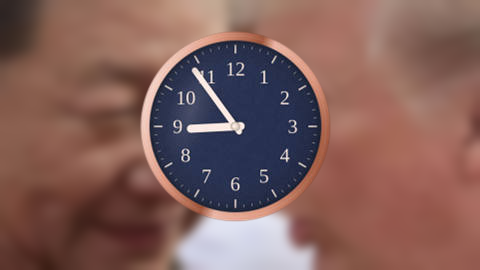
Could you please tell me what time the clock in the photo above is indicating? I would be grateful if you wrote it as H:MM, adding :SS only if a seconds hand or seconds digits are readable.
8:54
